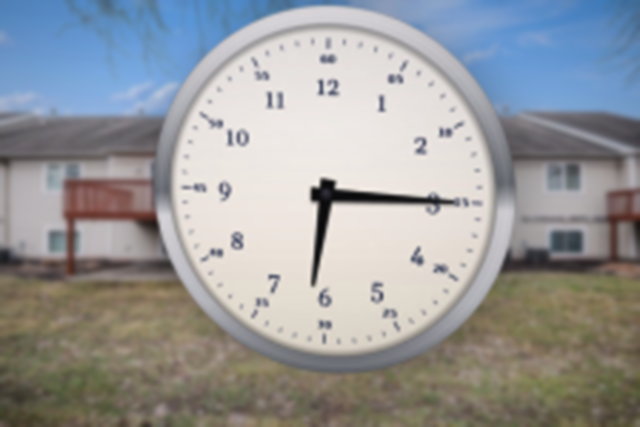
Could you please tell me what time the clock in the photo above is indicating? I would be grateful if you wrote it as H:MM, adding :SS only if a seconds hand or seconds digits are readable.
6:15
